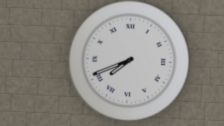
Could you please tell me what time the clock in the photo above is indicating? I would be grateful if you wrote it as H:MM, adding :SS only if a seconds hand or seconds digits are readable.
7:41
